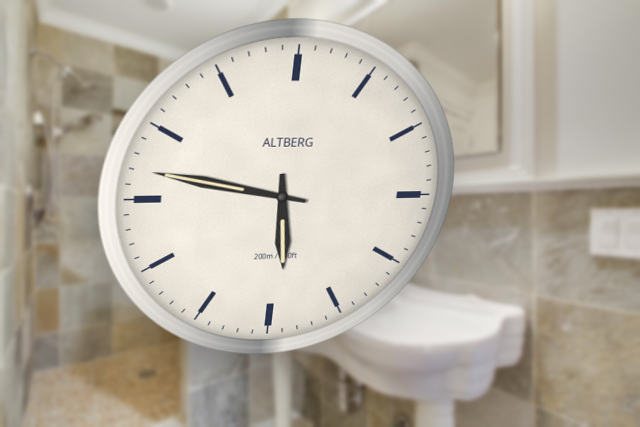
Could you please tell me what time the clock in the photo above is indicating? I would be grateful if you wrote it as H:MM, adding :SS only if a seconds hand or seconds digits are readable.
5:47
